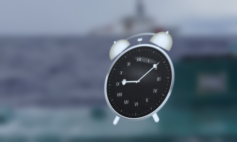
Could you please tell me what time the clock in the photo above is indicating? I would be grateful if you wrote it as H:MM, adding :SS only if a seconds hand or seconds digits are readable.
9:09
